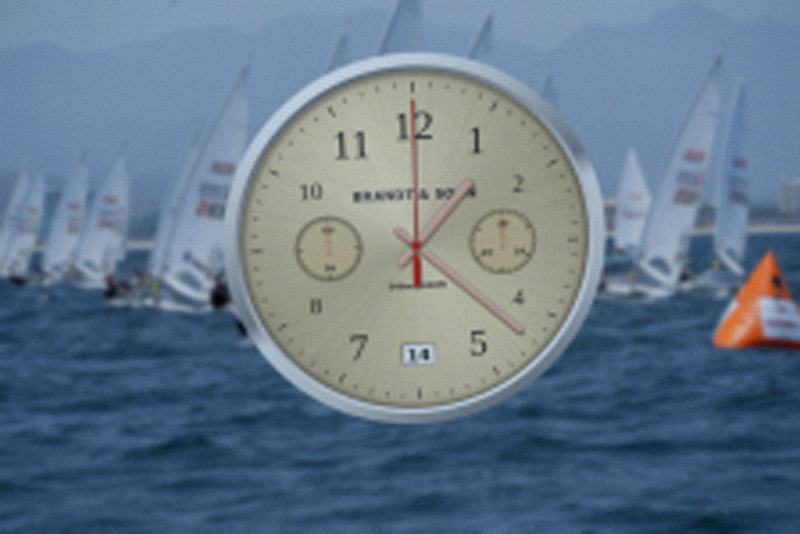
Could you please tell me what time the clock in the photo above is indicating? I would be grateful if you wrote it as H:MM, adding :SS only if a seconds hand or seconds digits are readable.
1:22
